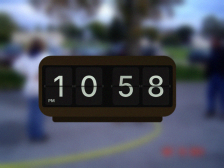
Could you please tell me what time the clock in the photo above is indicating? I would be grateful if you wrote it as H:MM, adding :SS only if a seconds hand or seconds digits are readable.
10:58
